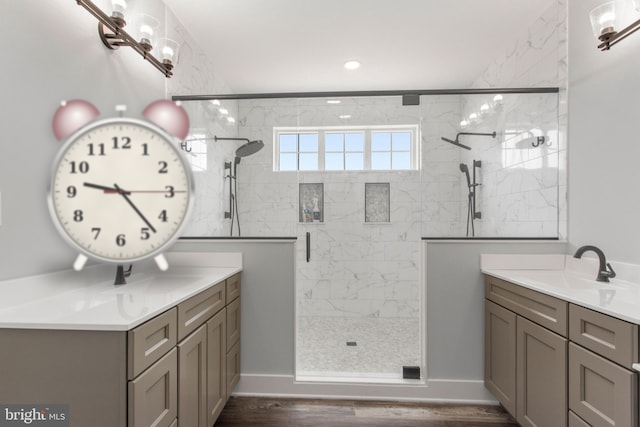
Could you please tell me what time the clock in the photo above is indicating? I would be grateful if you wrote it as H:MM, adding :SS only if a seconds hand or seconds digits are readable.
9:23:15
